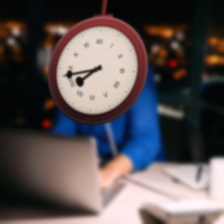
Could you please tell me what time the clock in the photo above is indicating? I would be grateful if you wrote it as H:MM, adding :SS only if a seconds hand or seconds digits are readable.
7:43
